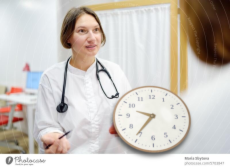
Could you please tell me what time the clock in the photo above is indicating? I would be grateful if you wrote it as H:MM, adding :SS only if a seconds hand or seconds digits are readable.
9:36
